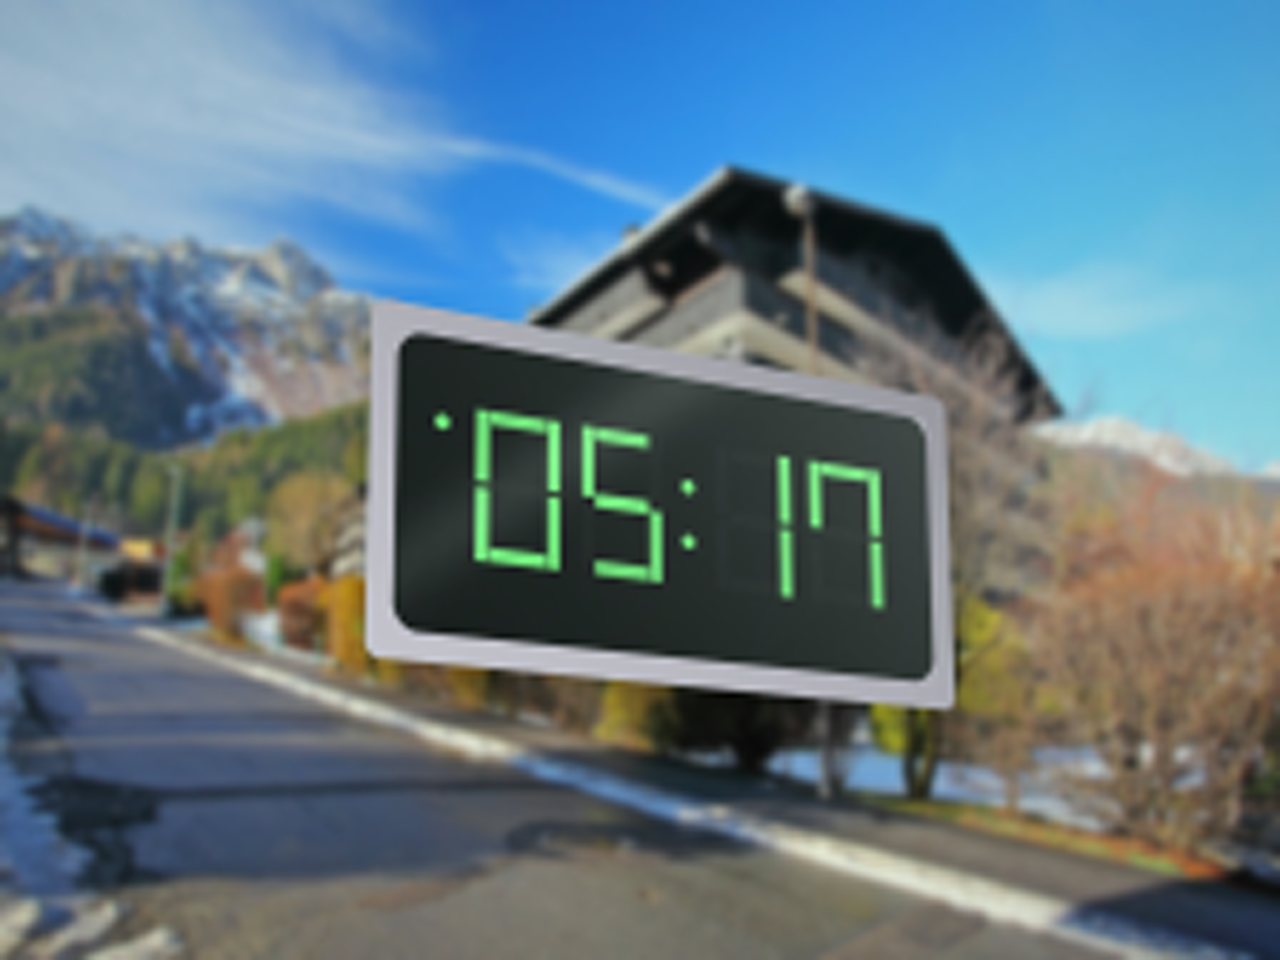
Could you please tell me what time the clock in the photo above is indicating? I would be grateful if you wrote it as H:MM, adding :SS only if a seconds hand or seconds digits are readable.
5:17
